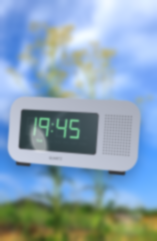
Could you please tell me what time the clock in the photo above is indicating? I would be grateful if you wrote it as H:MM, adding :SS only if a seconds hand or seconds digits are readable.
19:45
